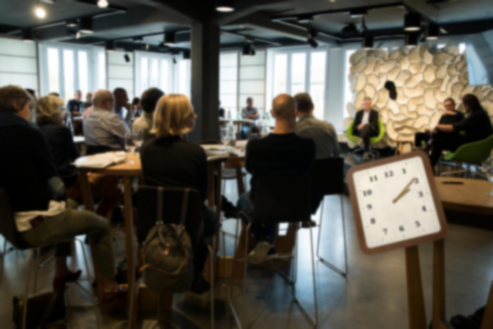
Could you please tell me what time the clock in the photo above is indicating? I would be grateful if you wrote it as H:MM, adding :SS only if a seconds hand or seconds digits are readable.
2:09
